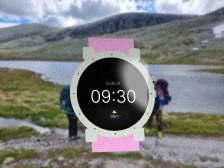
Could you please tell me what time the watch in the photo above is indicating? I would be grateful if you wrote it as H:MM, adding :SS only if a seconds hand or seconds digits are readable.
9:30
